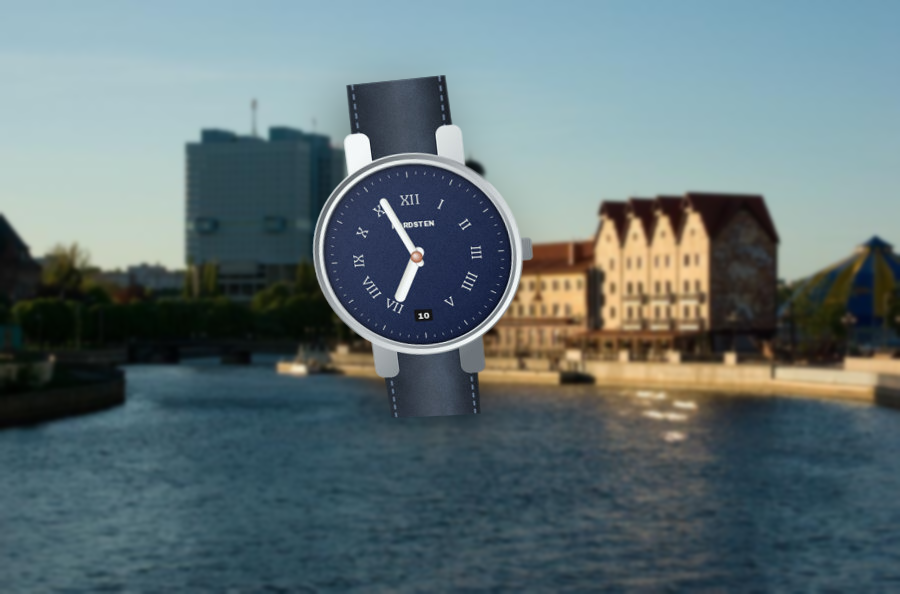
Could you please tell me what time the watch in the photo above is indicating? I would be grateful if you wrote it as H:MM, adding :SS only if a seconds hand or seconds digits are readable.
6:56
